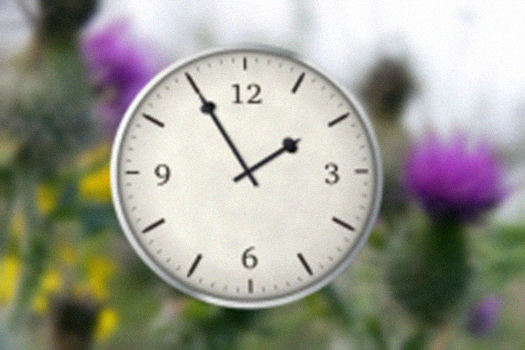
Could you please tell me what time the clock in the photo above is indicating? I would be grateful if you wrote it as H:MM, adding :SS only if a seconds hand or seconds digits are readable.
1:55
